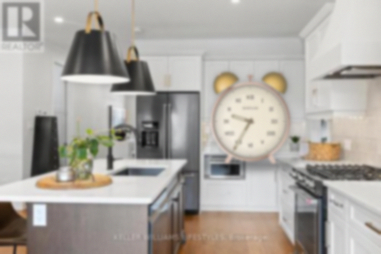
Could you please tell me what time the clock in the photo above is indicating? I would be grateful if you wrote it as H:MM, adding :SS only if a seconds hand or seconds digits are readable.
9:35
